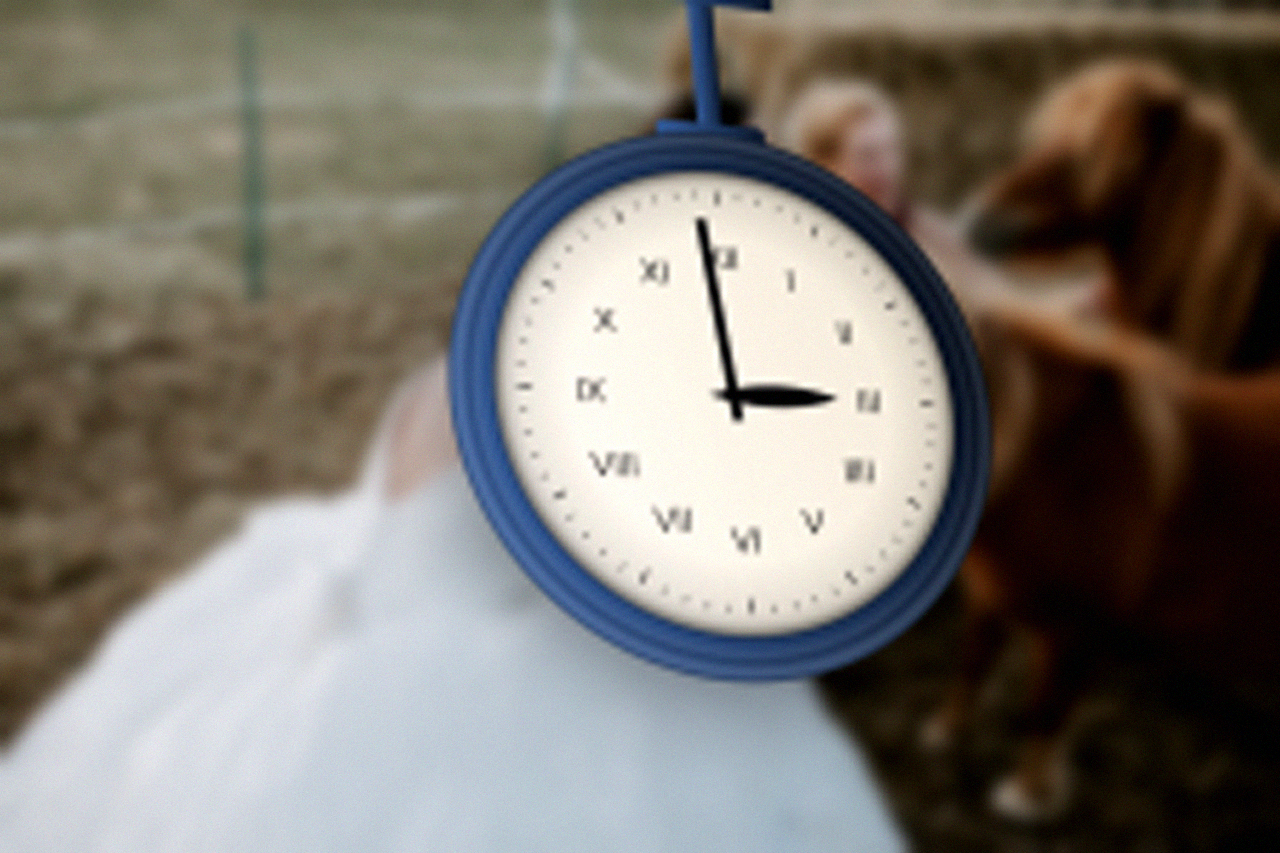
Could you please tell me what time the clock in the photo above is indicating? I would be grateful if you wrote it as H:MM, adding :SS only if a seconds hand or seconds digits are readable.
2:59
